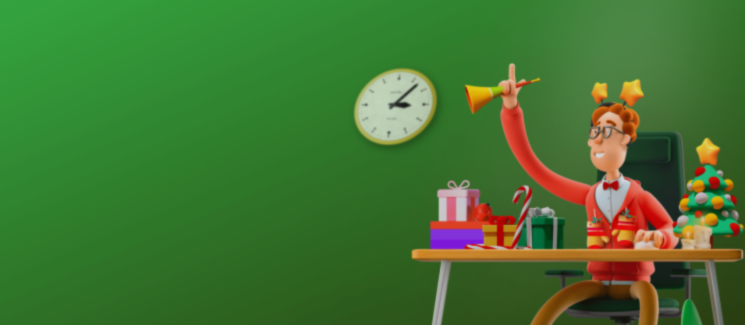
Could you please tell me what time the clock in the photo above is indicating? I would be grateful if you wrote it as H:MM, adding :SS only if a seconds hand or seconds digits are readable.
3:07
